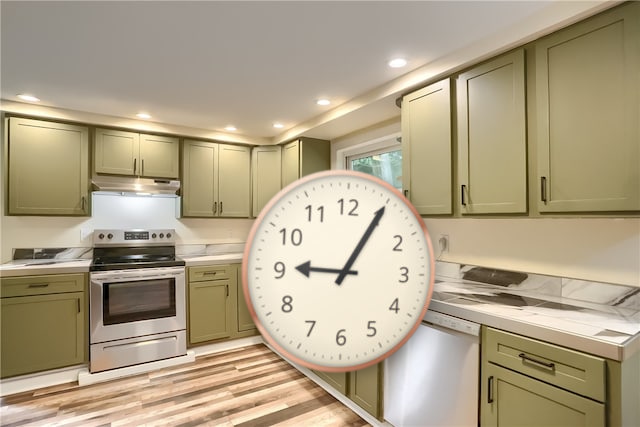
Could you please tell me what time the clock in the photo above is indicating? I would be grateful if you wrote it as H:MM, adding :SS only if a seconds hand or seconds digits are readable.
9:05
